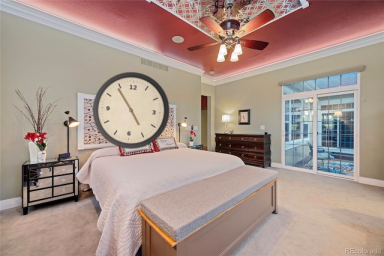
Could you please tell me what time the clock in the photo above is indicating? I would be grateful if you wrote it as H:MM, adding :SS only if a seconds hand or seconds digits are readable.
4:54
